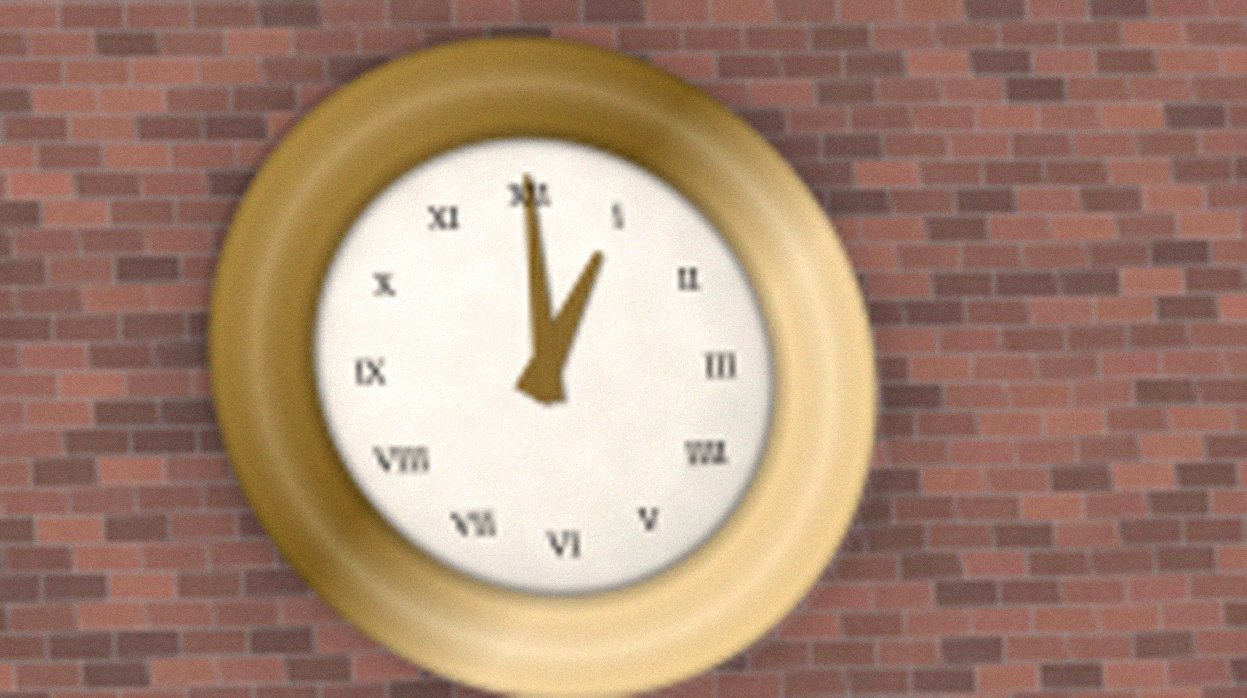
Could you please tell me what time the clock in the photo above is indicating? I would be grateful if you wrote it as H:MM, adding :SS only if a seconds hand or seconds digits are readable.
1:00
